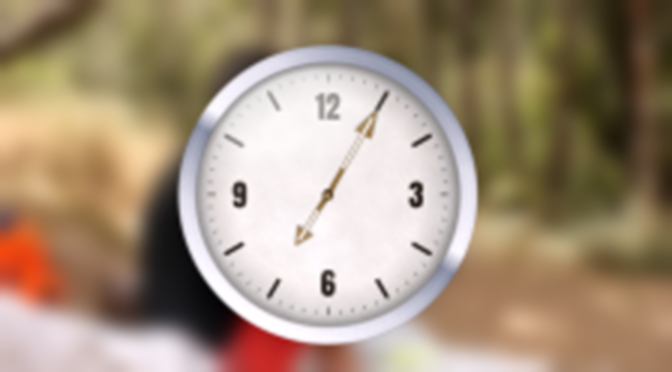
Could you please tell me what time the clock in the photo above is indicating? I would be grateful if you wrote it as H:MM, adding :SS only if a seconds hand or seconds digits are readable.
7:05
